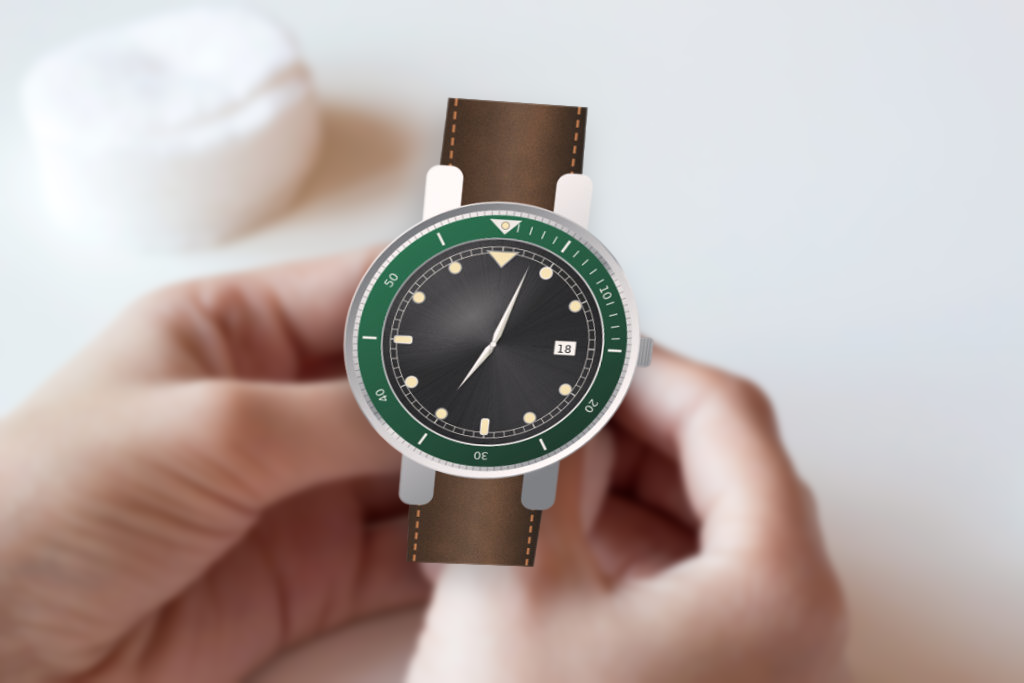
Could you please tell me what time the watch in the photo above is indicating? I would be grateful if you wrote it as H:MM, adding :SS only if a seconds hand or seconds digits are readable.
7:03
